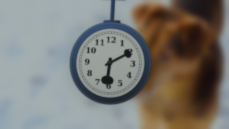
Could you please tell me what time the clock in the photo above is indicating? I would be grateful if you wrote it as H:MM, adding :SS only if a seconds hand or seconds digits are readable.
6:10
